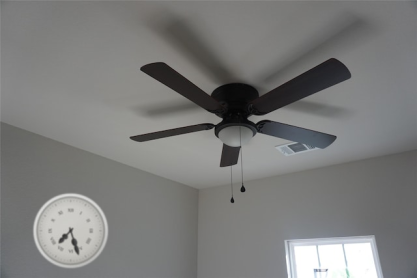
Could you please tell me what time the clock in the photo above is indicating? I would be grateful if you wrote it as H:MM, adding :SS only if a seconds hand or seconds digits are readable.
7:27
